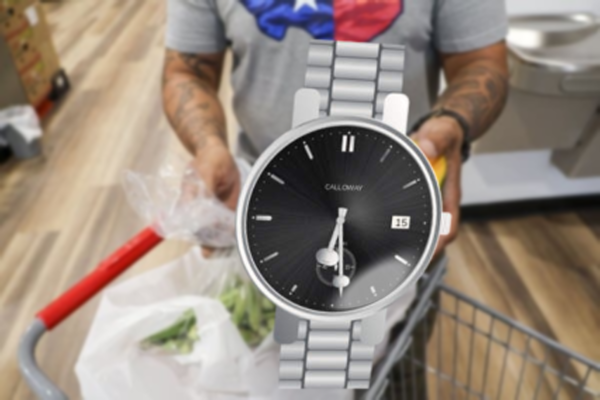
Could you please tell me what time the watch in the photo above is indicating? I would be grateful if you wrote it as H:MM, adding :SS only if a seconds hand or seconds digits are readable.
6:29
